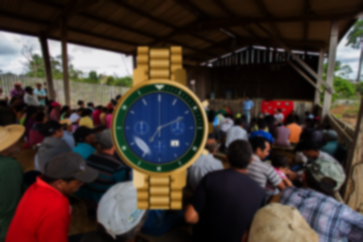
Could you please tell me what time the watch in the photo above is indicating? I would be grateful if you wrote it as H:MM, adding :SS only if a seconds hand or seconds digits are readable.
7:11
